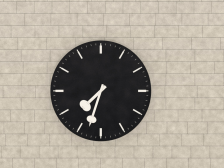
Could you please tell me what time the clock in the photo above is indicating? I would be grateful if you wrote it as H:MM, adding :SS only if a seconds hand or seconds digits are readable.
7:33
